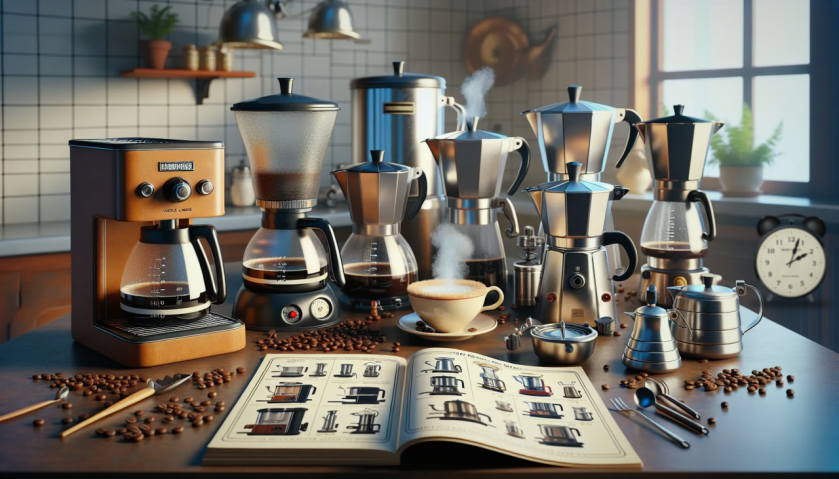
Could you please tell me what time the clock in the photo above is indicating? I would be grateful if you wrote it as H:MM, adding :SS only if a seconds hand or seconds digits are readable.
2:03
